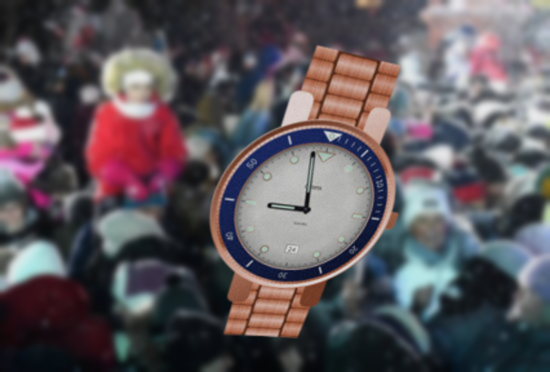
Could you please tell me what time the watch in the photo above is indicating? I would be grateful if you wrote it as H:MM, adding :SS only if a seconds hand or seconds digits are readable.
8:58
